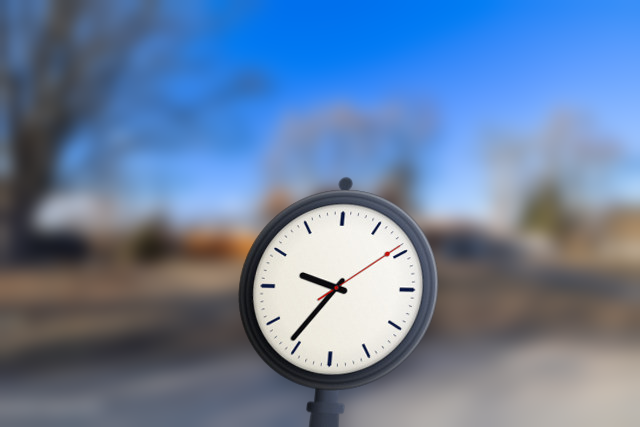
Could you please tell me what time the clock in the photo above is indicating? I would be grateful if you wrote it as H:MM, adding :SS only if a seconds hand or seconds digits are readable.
9:36:09
